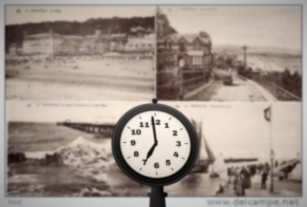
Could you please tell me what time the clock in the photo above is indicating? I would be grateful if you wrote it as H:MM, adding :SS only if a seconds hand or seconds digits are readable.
6:59
